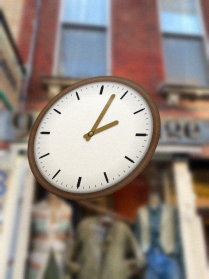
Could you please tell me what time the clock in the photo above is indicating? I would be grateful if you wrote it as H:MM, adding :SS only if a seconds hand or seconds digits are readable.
2:03
